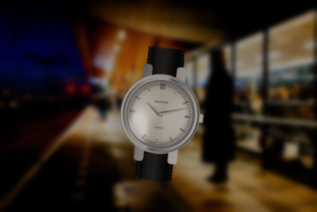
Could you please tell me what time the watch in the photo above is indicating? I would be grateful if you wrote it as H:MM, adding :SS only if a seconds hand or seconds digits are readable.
10:12
